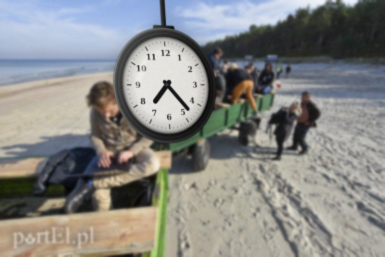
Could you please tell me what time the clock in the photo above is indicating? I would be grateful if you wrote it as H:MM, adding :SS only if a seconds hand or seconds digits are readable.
7:23
